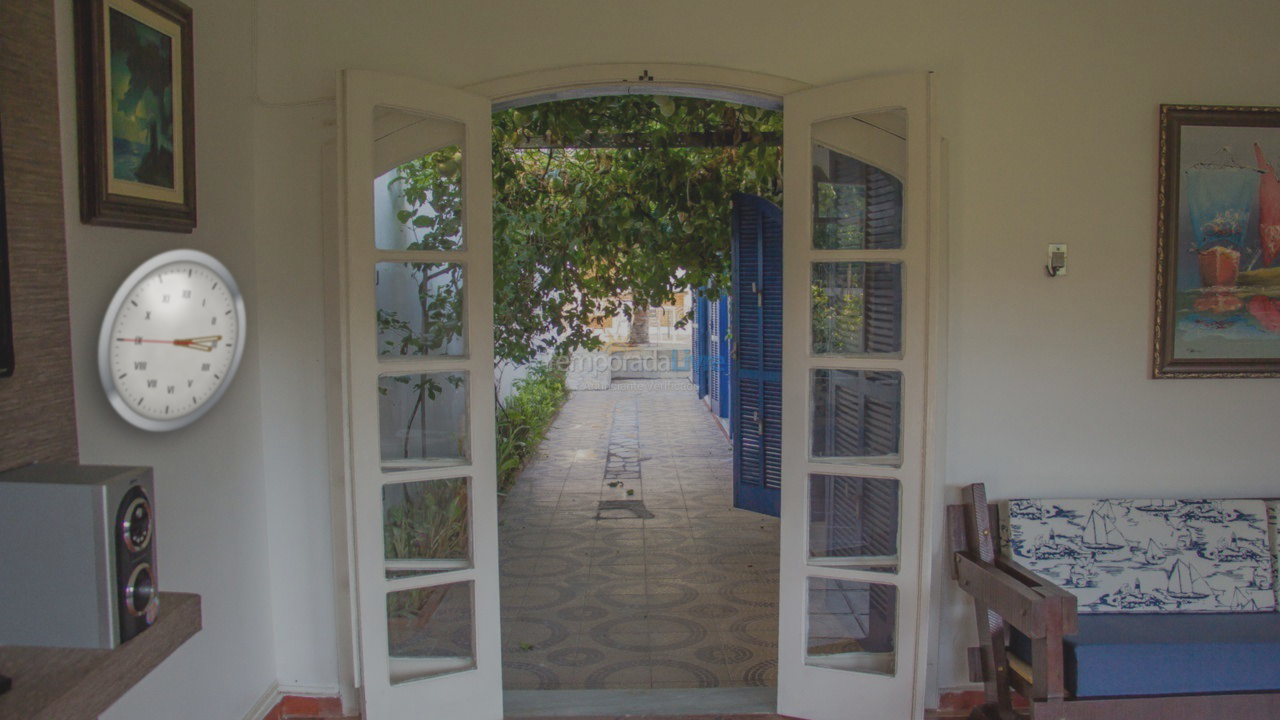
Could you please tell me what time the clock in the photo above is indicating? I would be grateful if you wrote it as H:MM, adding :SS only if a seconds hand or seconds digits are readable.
3:13:45
